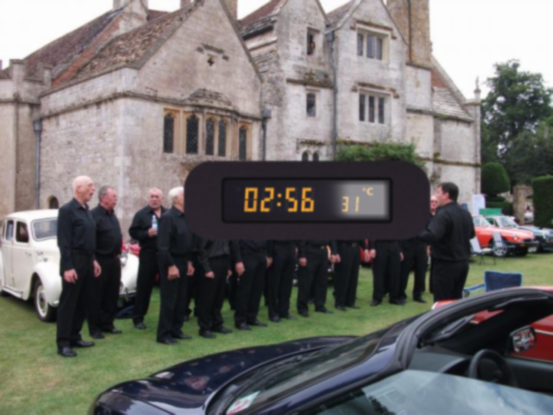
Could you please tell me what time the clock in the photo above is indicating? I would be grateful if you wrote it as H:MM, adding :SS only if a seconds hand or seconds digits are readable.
2:56
